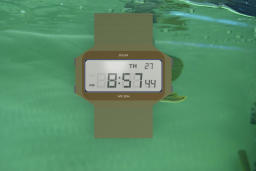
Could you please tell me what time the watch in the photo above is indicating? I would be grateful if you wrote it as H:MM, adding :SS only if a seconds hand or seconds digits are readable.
8:57:44
